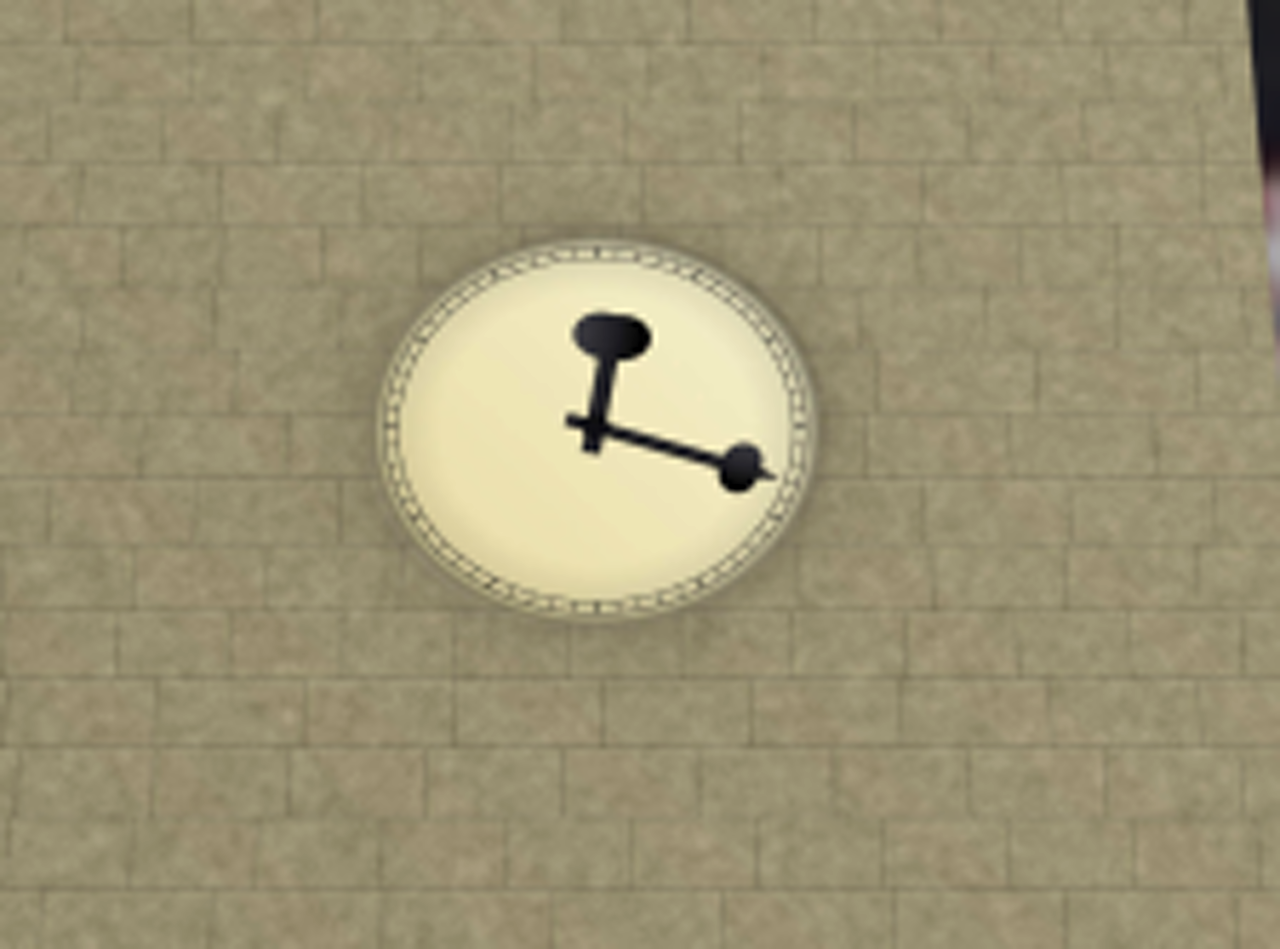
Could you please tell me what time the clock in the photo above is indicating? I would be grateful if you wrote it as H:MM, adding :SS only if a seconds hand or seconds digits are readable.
12:18
